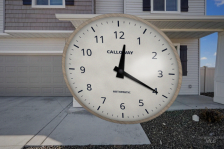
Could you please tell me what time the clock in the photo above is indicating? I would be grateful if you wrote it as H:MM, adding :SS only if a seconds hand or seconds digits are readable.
12:20
